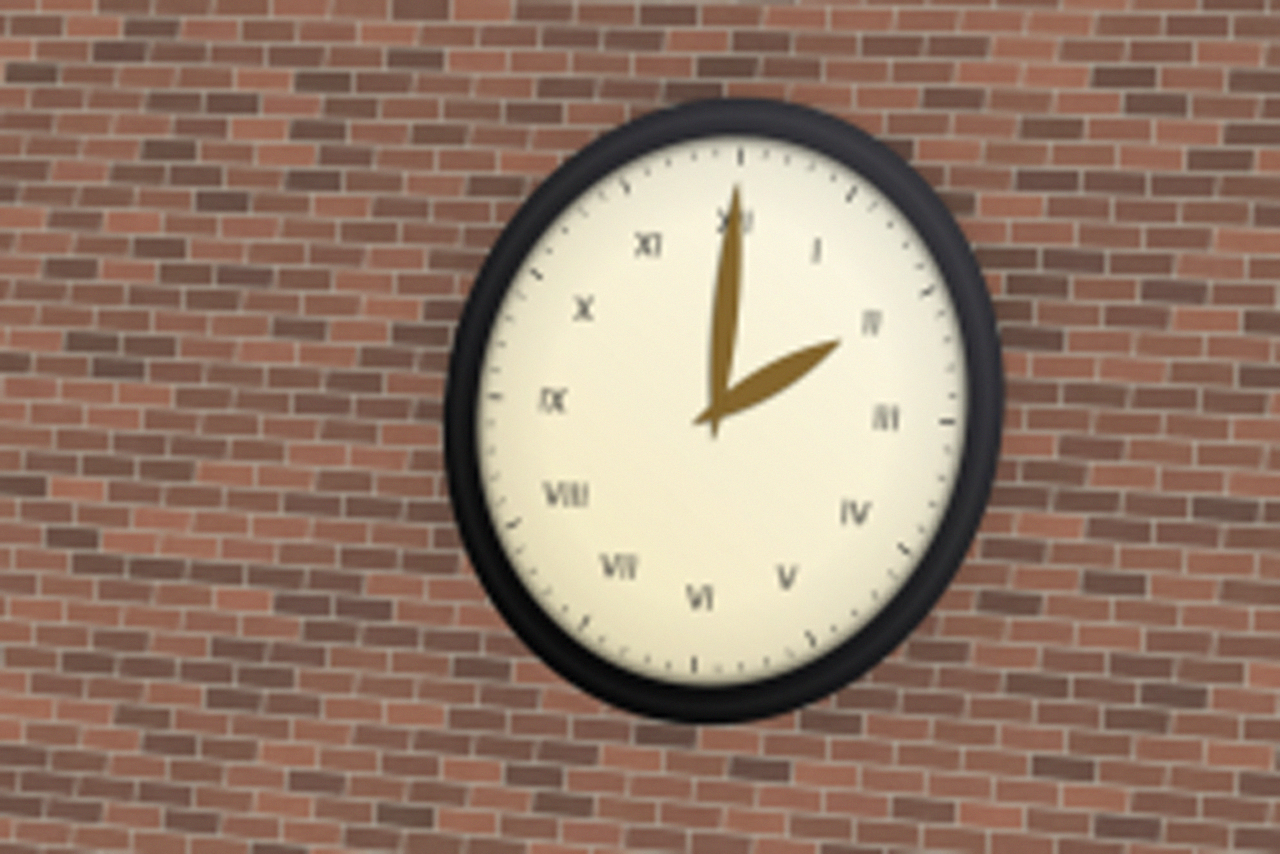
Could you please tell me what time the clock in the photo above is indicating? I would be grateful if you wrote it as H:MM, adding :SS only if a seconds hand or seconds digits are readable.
2:00
